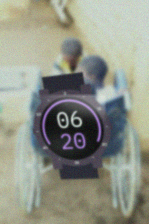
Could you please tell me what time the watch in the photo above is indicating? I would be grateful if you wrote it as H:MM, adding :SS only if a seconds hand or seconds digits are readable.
6:20
